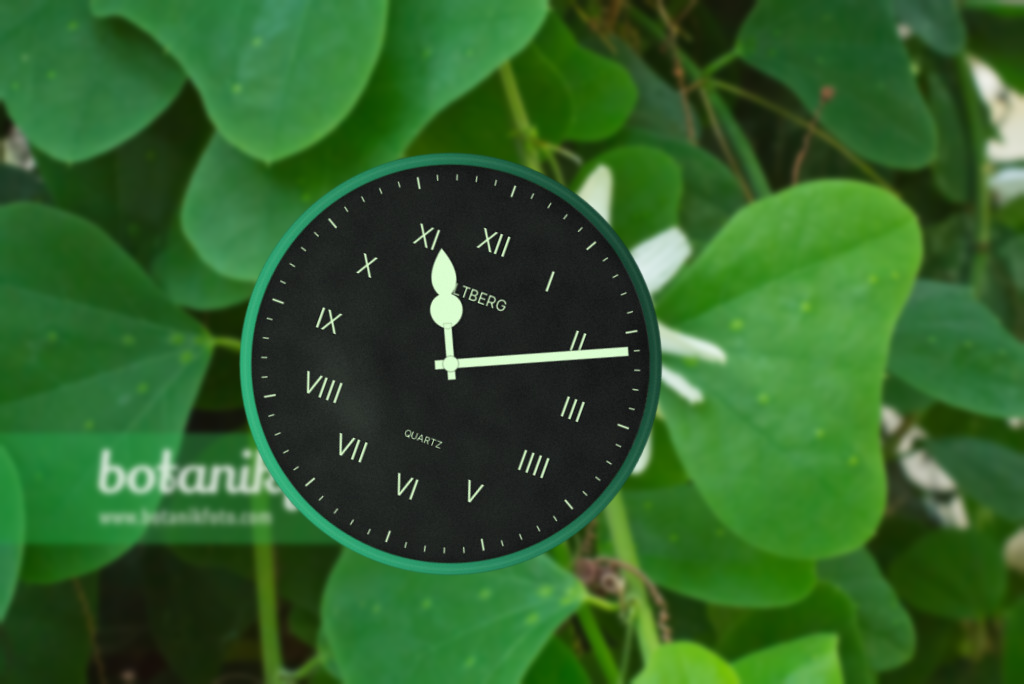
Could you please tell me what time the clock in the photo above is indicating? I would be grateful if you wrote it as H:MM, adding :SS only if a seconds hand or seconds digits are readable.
11:11
